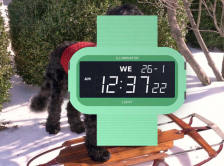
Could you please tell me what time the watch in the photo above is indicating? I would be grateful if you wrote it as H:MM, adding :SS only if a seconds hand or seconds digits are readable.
12:37:22
